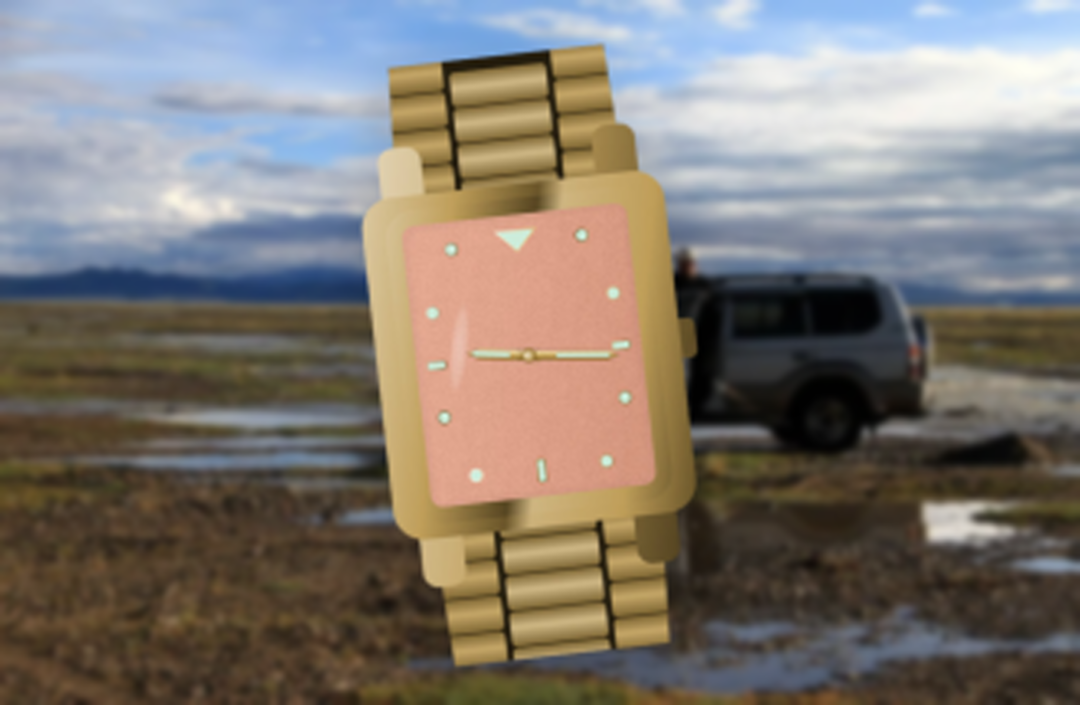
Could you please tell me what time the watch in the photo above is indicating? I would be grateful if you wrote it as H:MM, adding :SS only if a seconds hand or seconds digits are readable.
9:16
